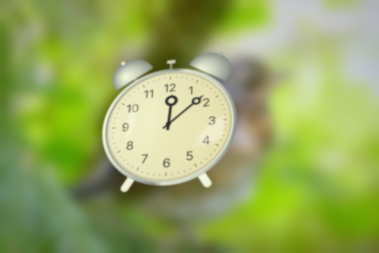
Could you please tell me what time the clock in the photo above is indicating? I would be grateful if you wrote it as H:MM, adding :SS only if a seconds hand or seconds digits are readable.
12:08
